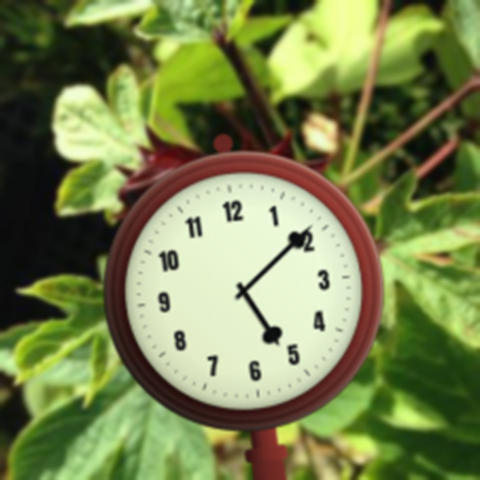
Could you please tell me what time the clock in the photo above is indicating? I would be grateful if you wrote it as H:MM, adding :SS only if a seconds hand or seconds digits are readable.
5:09
